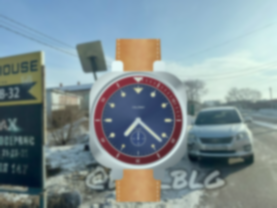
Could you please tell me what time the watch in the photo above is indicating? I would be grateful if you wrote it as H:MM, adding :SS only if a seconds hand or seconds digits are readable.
7:22
